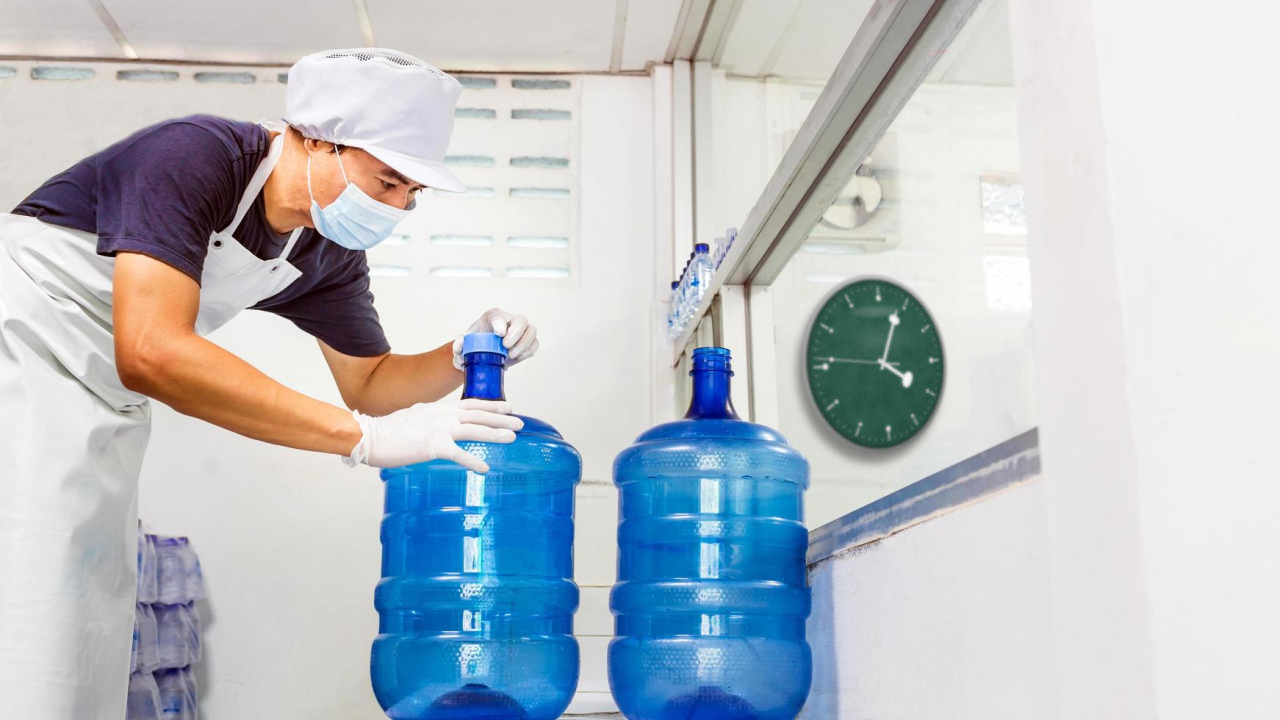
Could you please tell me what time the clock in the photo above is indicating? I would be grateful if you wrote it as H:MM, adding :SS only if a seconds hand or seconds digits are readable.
4:03:46
